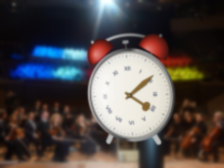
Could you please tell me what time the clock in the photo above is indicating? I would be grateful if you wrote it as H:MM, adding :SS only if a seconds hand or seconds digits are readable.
4:09
